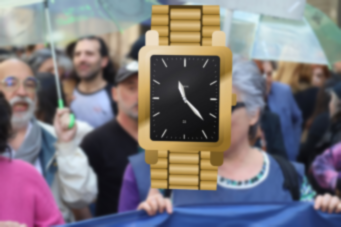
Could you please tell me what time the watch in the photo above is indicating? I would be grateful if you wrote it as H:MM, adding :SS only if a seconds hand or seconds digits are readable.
11:23
